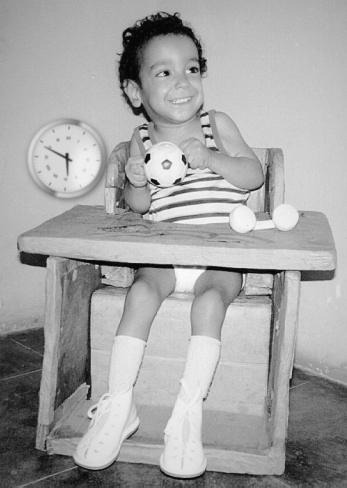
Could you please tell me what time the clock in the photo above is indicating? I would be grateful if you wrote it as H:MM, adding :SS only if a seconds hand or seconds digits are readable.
5:49
